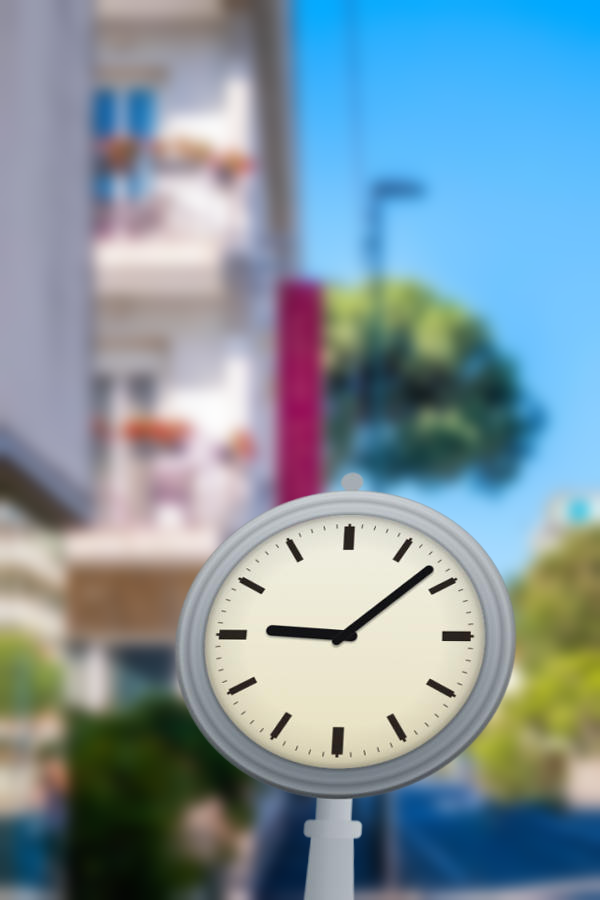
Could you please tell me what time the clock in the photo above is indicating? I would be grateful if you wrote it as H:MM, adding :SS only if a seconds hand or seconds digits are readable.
9:08
